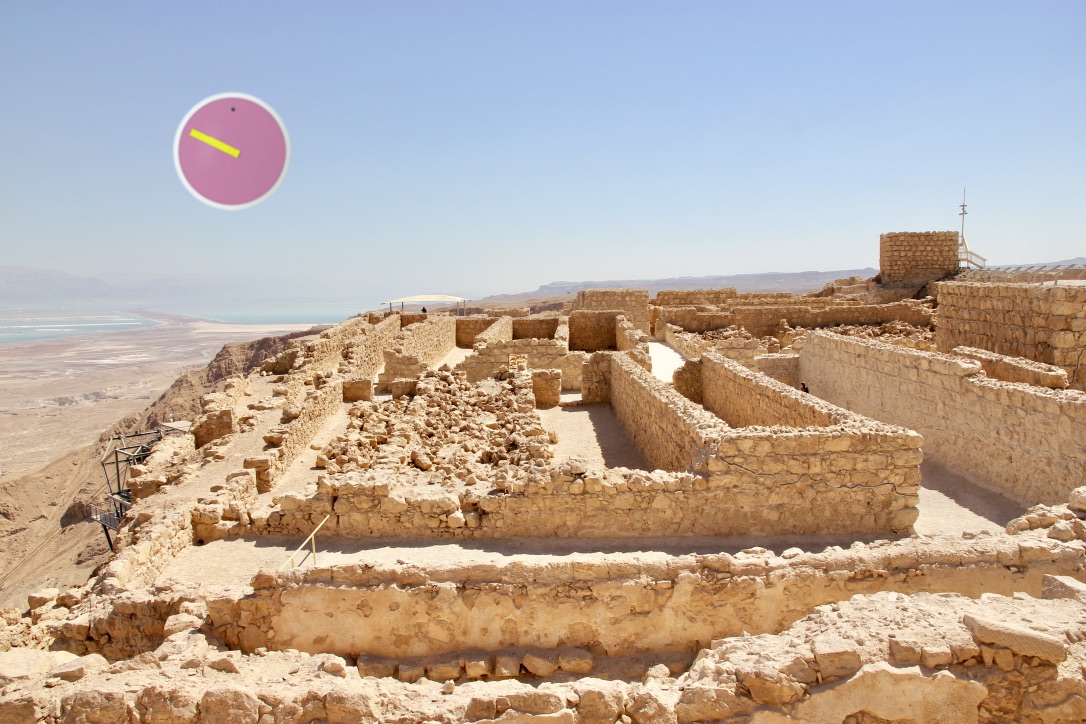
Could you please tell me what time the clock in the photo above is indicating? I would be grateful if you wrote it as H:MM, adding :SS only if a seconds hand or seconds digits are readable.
9:49
